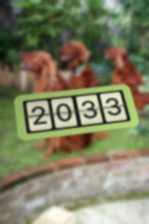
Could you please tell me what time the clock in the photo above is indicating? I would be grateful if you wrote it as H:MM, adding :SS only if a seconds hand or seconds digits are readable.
20:33
